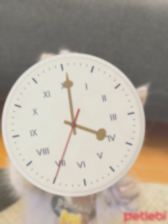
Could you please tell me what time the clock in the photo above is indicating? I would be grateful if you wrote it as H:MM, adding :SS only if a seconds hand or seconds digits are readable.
4:00:35
